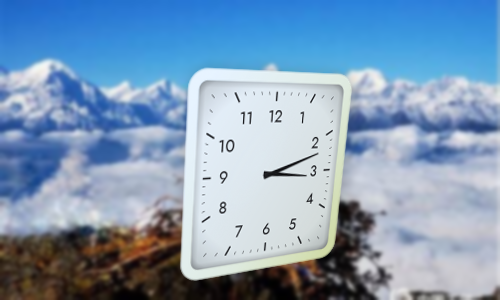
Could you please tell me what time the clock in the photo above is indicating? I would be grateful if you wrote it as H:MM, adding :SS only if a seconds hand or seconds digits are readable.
3:12
